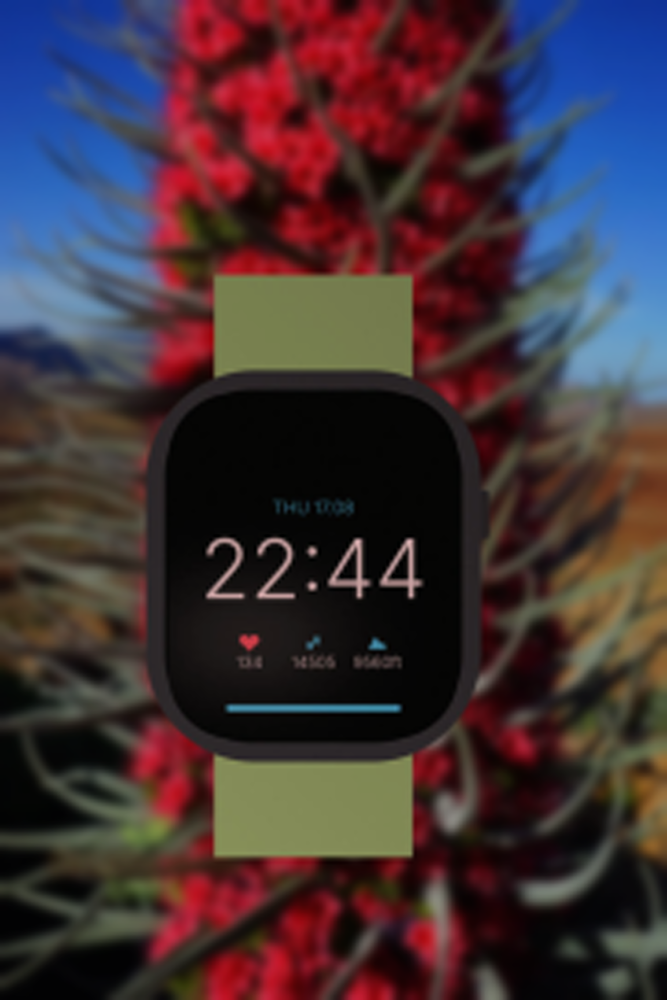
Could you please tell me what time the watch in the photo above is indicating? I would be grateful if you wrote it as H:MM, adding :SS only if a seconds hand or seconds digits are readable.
22:44
